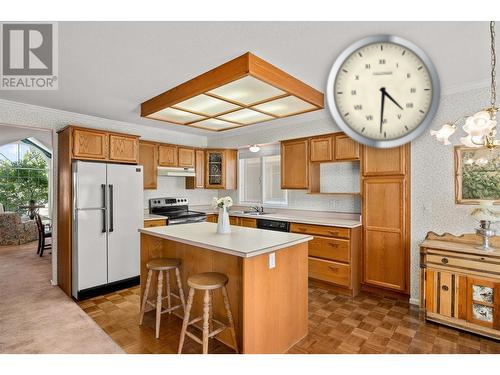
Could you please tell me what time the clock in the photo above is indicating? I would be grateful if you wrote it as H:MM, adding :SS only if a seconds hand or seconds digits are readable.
4:31
